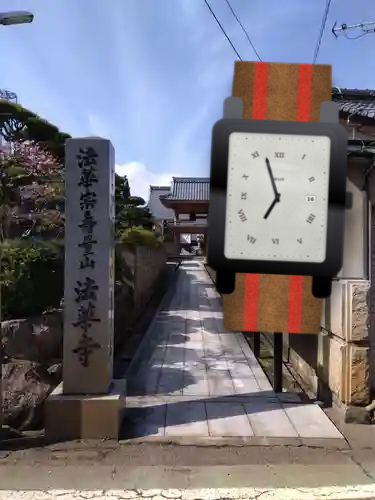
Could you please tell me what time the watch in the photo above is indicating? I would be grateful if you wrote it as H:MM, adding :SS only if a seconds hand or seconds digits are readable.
6:57
